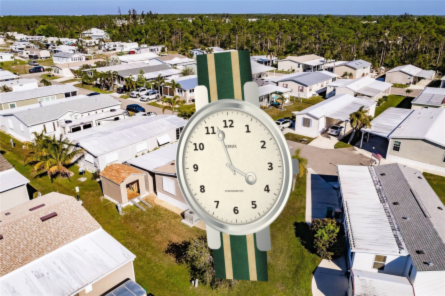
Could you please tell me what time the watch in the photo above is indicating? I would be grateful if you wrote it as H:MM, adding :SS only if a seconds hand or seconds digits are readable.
3:57
